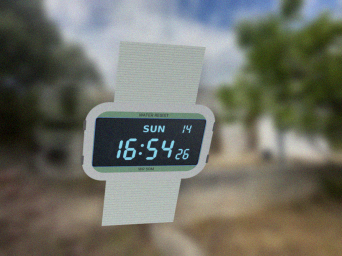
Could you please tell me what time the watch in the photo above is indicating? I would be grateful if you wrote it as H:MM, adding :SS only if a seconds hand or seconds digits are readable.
16:54:26
